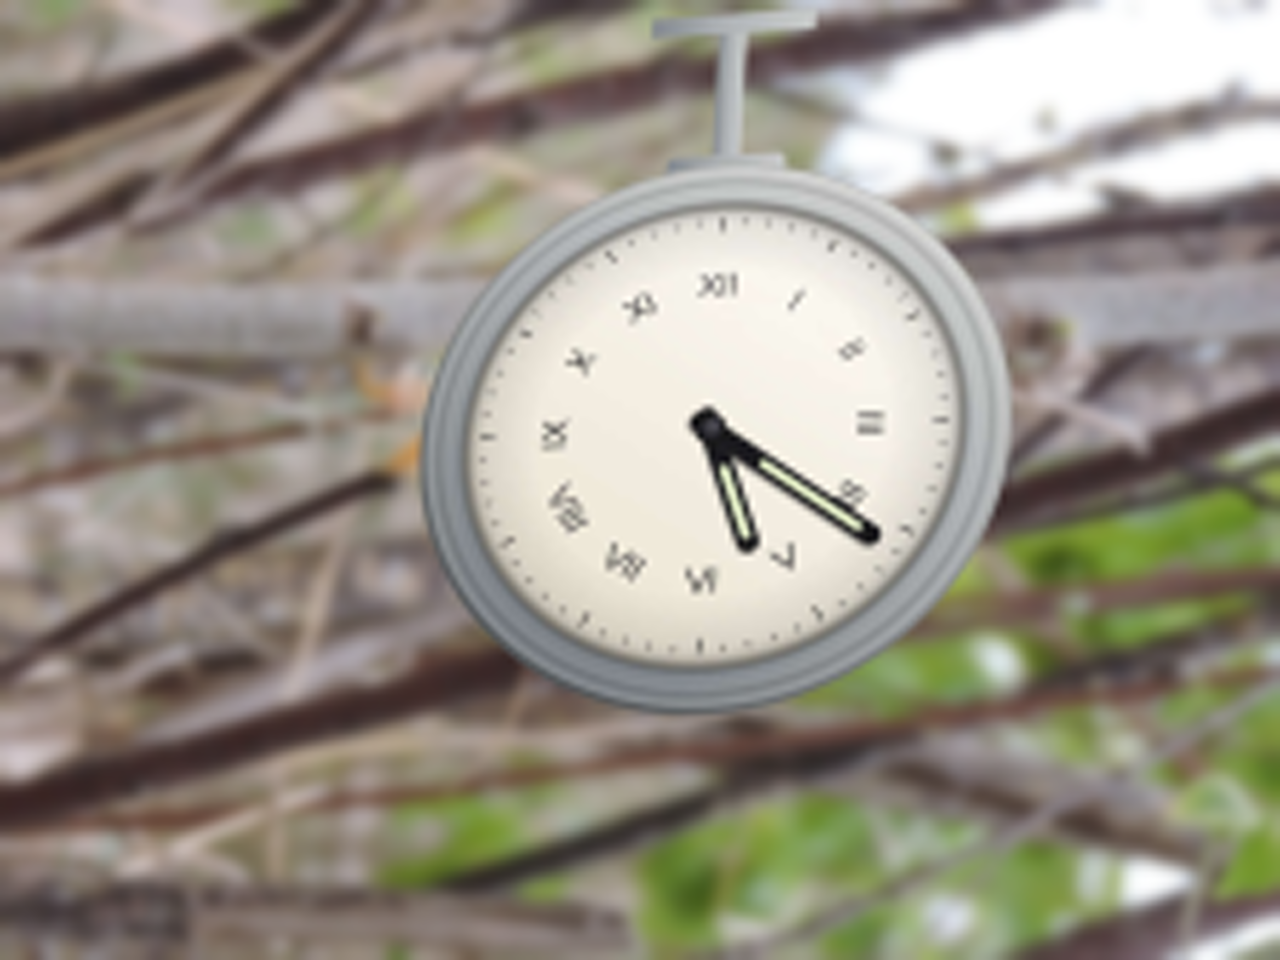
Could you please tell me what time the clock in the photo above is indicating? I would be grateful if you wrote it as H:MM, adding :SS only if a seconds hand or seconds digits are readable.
5:21
